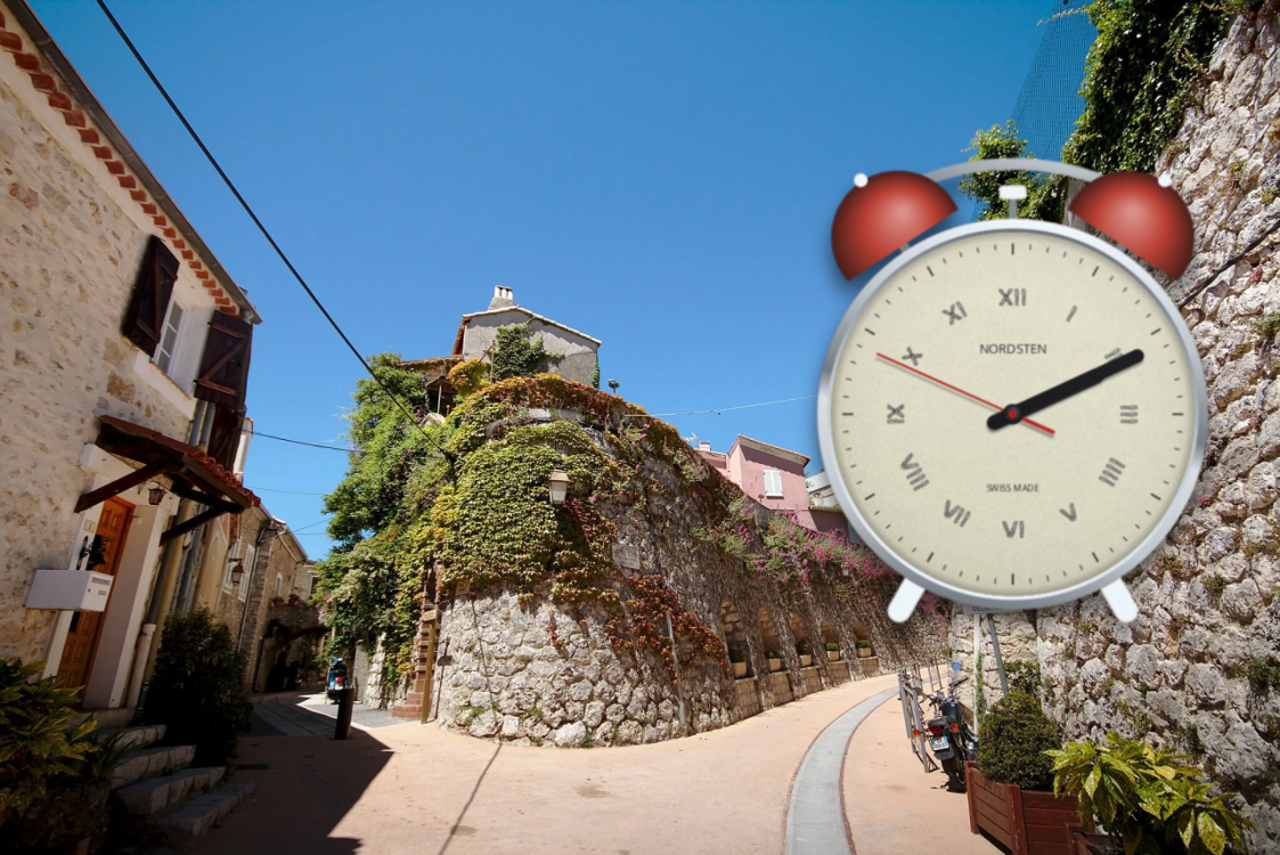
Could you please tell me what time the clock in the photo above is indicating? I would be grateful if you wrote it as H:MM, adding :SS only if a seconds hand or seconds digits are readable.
2:10:49
